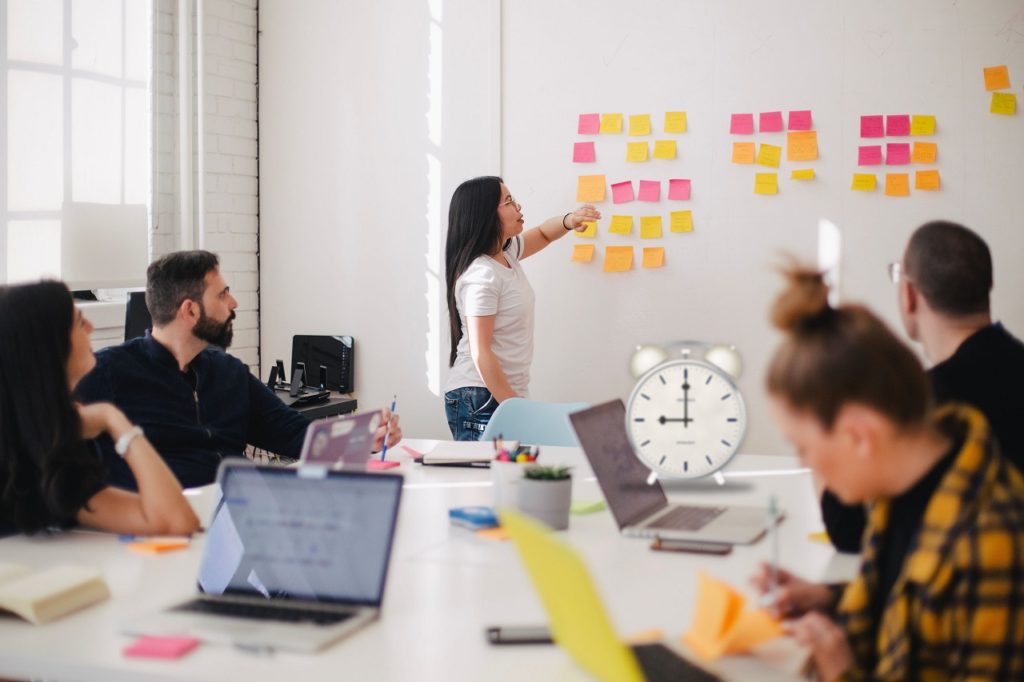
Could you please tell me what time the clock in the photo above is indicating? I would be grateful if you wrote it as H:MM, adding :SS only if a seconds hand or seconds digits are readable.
9:00
